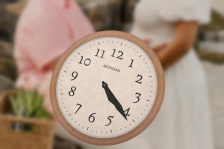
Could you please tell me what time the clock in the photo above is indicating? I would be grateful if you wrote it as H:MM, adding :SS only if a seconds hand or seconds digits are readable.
4:21
